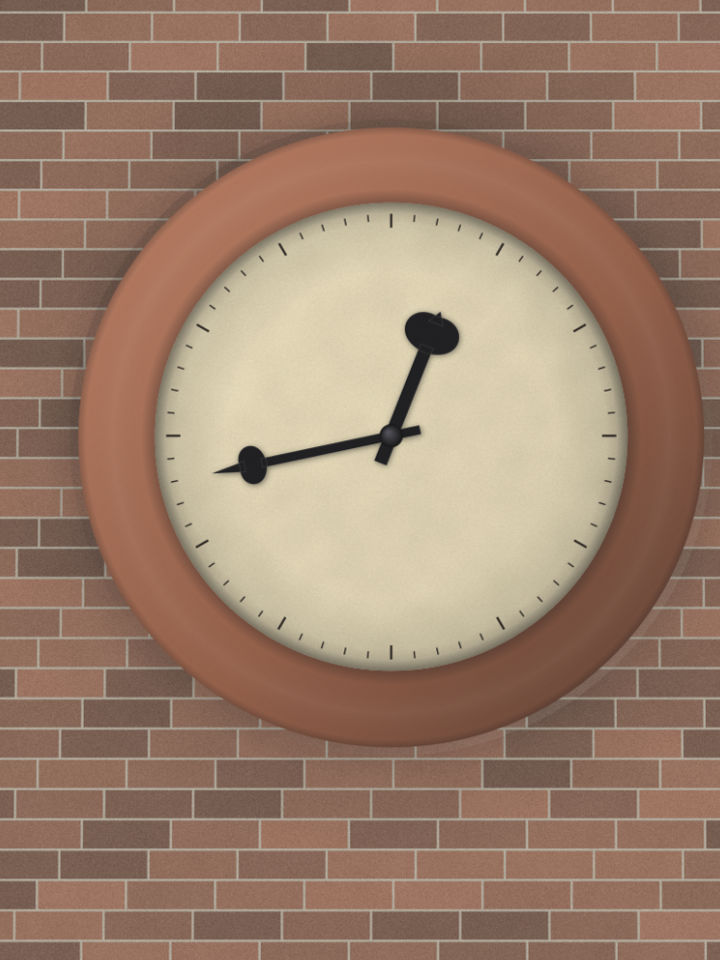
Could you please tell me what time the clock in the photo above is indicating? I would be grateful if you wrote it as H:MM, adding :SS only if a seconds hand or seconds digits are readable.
12:43
